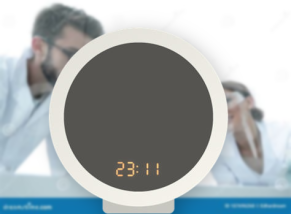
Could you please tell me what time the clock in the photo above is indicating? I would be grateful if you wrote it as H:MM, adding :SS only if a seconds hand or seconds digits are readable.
23:11
